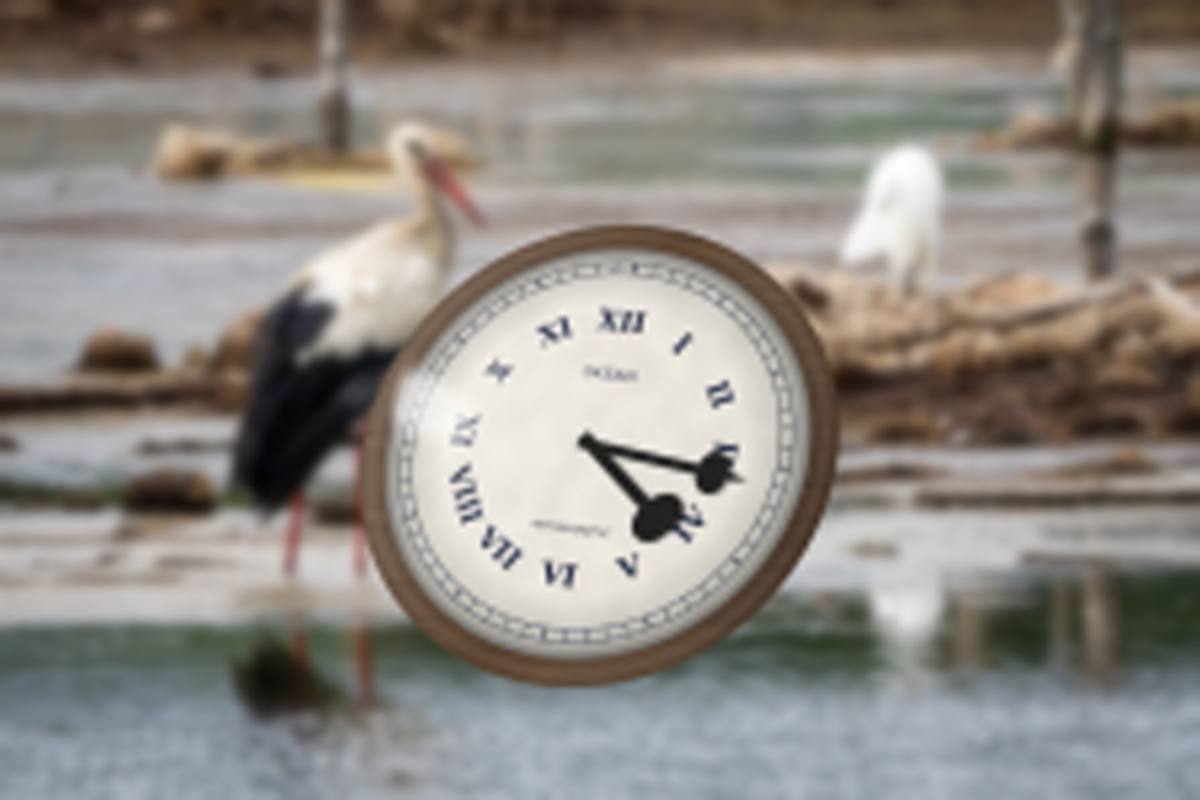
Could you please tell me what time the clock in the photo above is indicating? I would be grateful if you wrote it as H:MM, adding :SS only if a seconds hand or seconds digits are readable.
4:16
